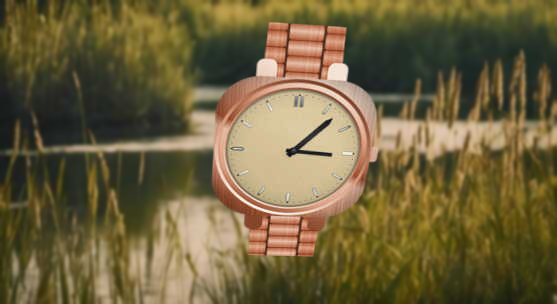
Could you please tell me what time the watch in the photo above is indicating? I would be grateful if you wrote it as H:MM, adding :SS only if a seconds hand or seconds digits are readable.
3:07
